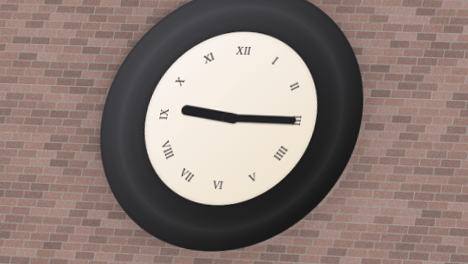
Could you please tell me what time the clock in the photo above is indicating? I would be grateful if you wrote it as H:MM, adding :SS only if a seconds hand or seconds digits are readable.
9:15
